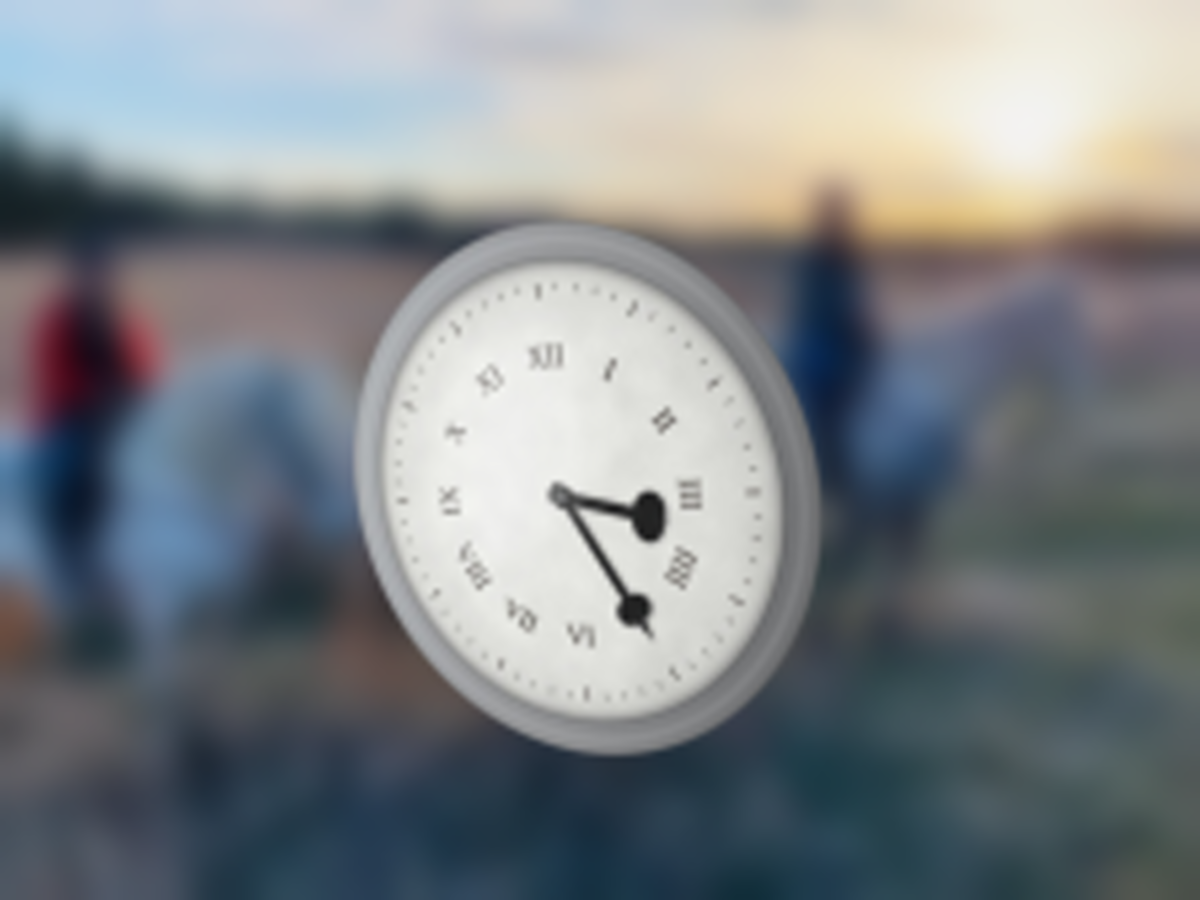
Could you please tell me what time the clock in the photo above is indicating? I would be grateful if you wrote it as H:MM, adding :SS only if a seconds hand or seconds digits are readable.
3:25
